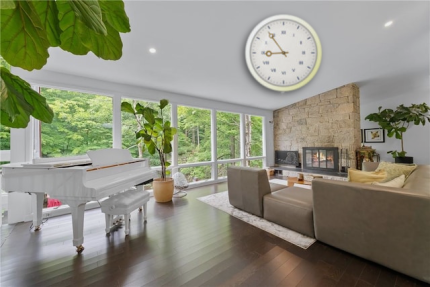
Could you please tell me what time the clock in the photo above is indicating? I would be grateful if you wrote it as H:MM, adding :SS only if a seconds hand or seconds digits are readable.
8:54
